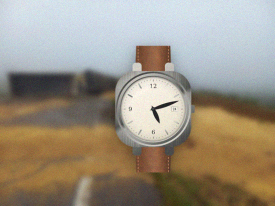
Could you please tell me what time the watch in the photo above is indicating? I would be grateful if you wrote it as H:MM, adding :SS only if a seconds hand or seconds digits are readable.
5:12
